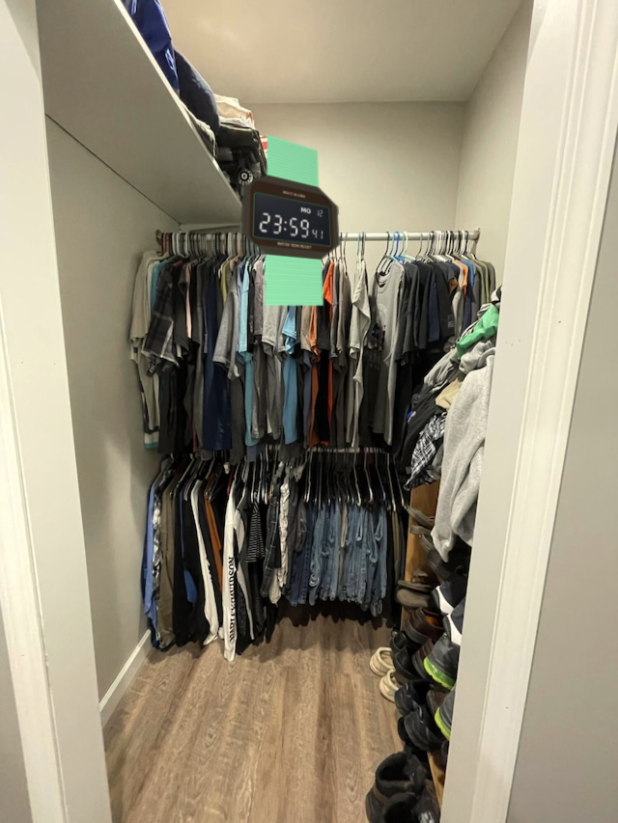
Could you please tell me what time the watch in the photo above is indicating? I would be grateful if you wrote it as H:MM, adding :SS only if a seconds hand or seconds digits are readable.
23:59:41
